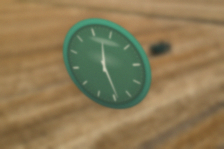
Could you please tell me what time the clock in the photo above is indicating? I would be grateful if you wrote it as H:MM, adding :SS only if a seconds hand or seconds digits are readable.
12:29
